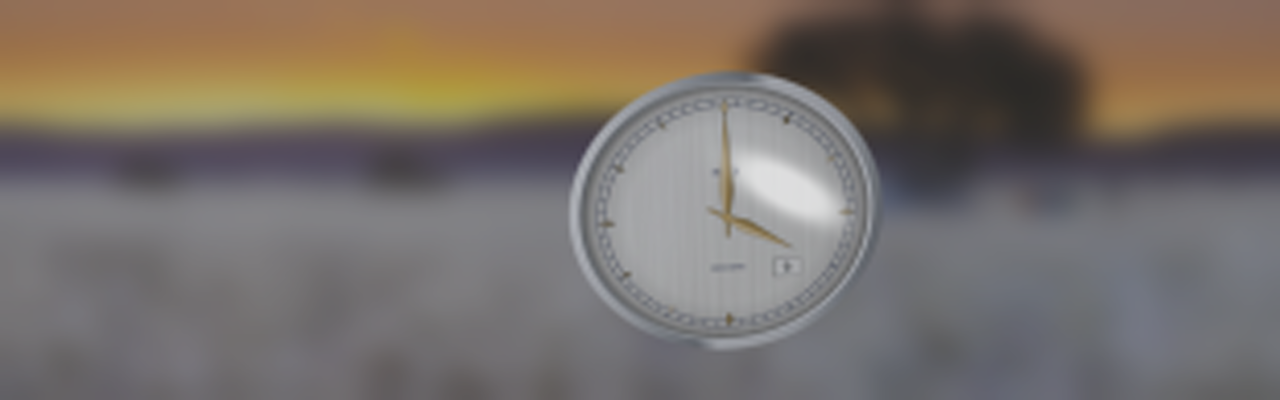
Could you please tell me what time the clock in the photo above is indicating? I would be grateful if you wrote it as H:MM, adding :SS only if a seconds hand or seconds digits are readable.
4:00
